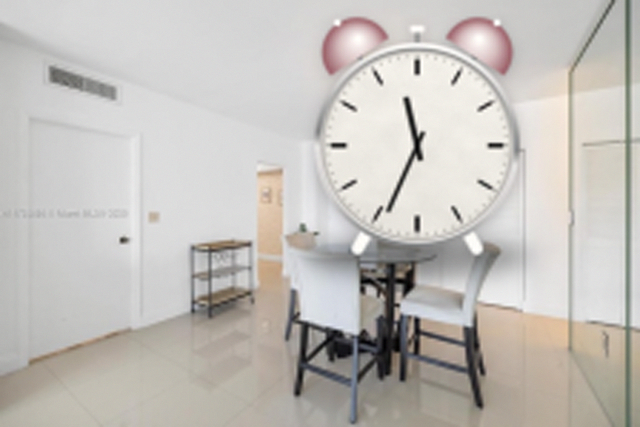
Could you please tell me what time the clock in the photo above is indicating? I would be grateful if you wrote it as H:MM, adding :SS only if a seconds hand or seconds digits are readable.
11:34
